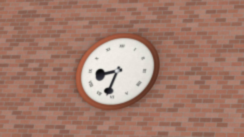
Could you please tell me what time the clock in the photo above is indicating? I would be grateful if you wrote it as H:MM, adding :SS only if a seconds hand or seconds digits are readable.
8:32
